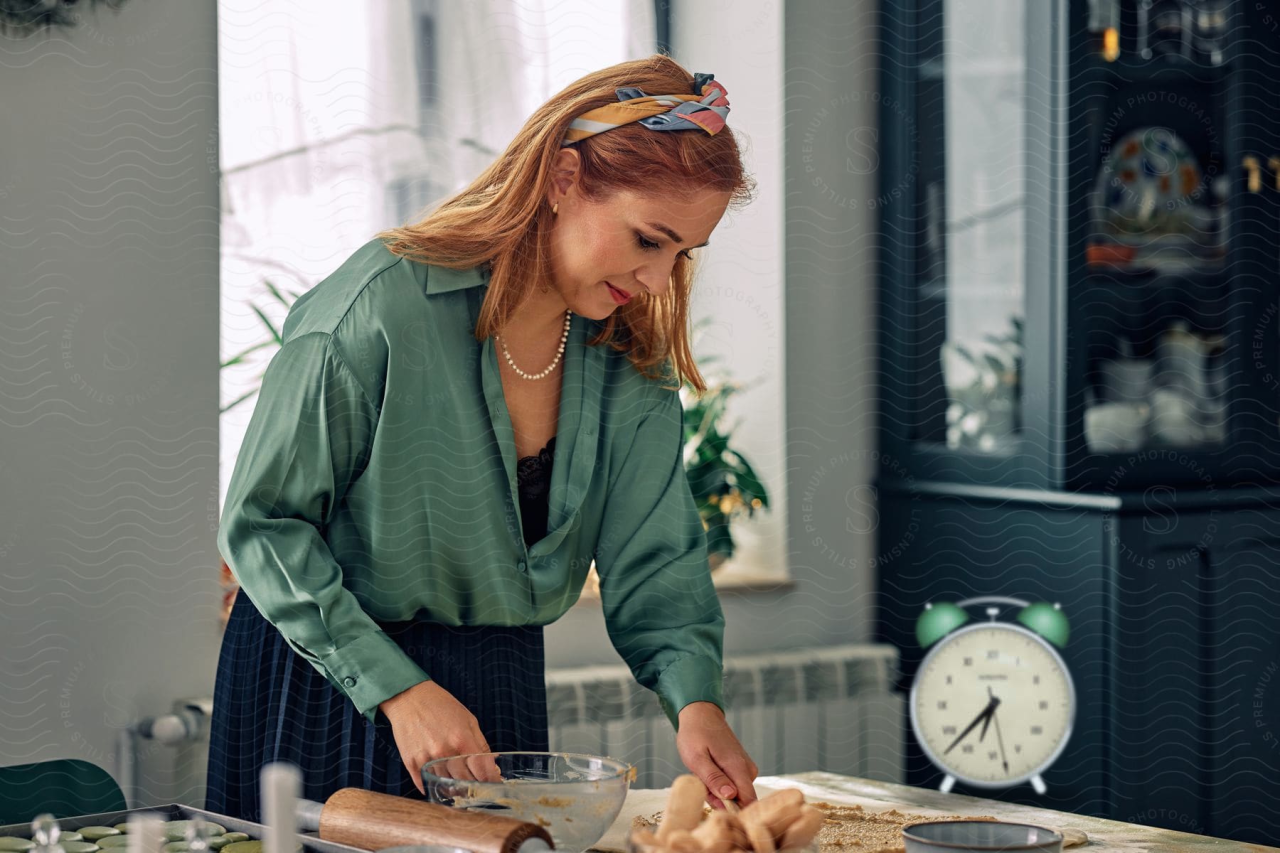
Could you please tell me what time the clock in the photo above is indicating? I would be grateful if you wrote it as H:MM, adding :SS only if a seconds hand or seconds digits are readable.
6:37:28
